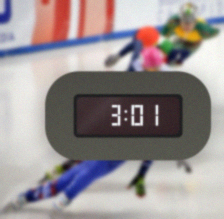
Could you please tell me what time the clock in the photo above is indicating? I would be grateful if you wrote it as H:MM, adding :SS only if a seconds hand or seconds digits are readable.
3:01
